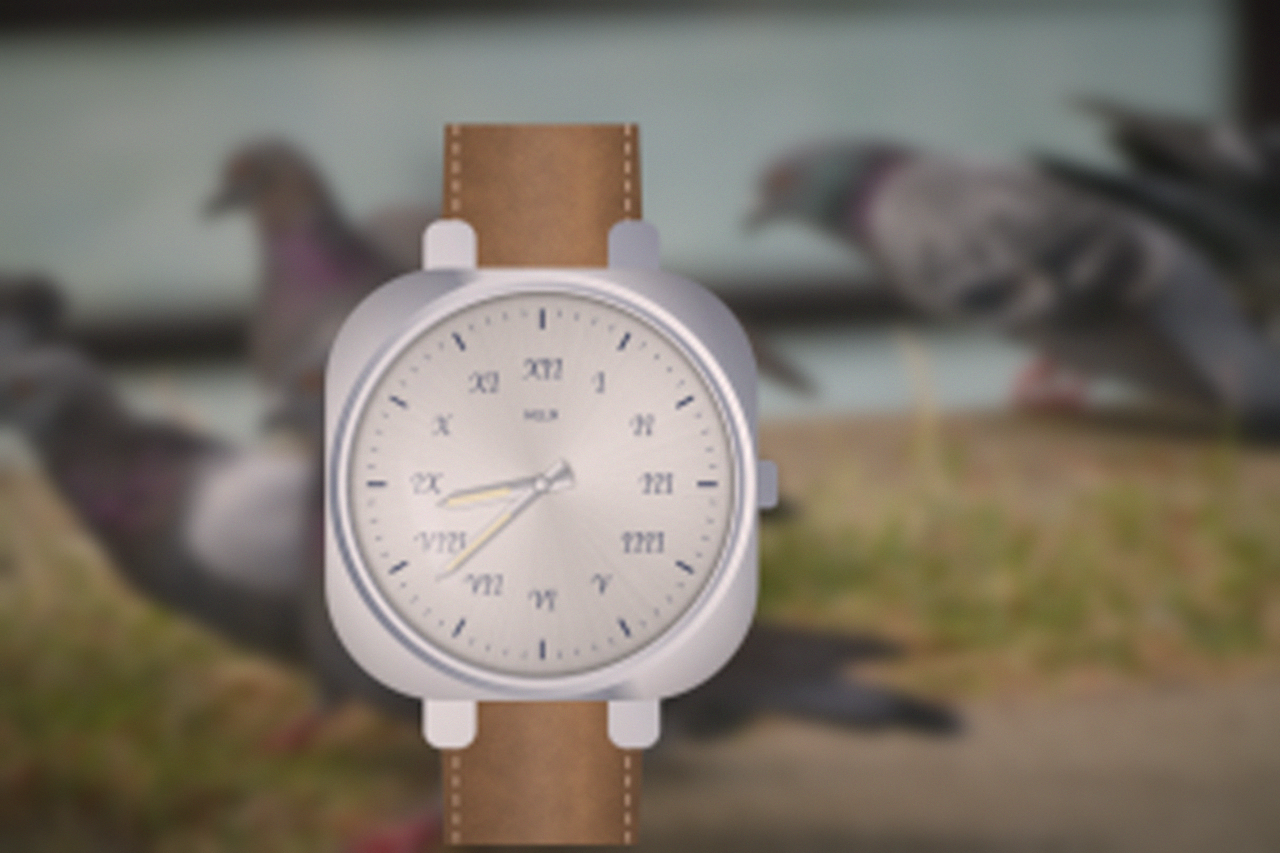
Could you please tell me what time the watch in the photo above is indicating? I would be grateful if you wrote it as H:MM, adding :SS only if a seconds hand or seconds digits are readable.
8:38
